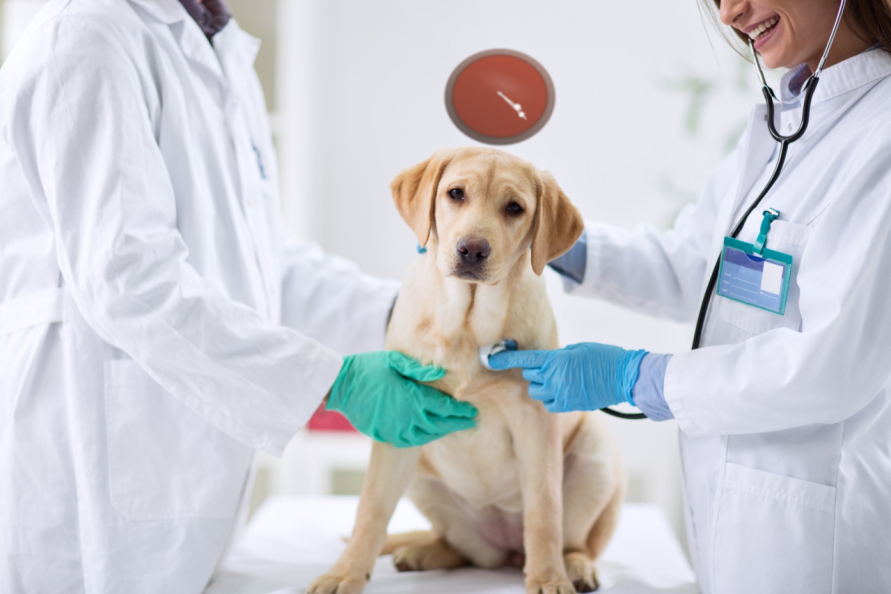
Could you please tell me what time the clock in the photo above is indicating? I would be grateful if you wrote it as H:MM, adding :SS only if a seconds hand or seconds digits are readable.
4:23
